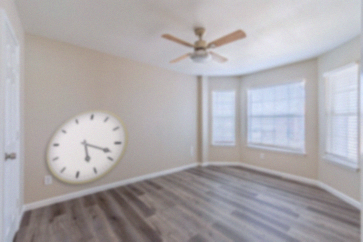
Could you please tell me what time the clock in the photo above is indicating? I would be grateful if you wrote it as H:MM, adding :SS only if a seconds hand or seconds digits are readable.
5:18
